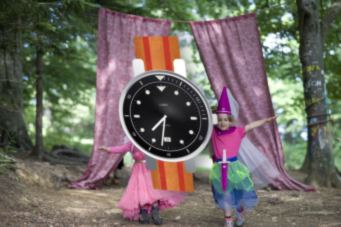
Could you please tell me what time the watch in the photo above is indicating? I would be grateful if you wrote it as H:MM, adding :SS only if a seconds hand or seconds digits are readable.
7:32
